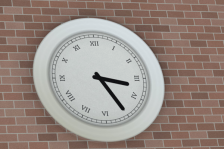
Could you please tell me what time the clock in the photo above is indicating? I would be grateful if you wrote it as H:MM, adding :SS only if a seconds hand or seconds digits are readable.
3:25
